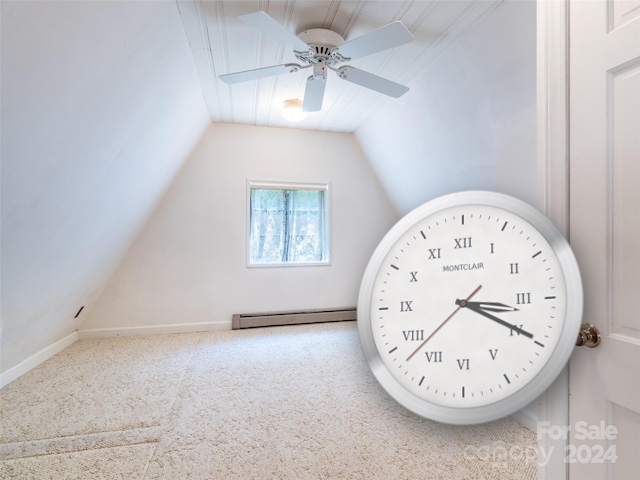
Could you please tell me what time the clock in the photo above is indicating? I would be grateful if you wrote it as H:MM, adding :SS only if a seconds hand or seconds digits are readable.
3:19:38
